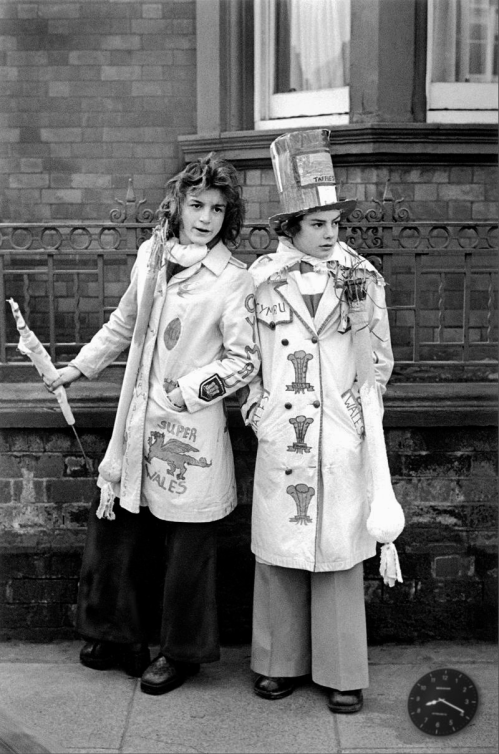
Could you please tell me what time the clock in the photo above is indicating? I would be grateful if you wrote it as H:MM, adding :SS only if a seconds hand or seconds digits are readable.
8:19
